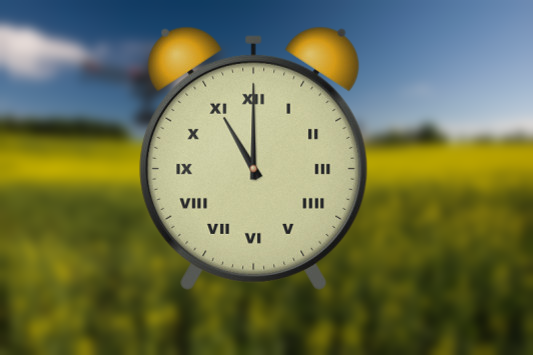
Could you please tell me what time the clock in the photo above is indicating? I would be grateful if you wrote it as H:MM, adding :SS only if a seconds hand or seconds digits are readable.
11:00
